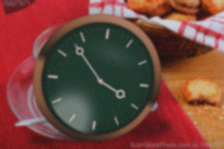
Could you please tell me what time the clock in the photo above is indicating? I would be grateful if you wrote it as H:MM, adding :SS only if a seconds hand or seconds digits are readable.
3:53
